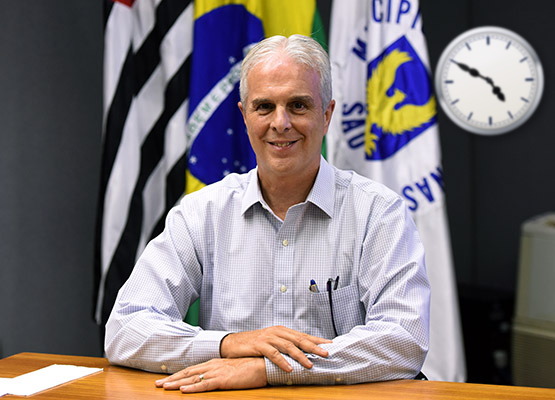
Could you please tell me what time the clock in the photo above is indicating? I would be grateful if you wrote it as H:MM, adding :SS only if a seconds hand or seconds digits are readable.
4:50
